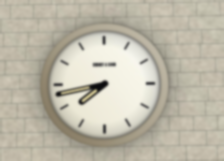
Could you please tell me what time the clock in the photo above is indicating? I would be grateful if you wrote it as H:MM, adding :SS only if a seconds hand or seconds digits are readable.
7:43
